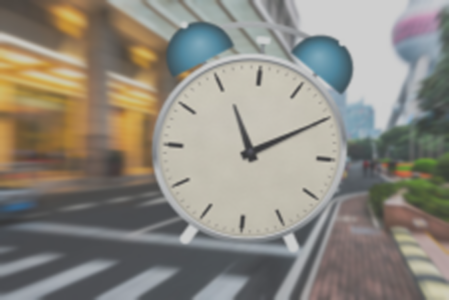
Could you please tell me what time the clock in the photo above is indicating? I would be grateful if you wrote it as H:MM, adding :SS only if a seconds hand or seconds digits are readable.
11:10
